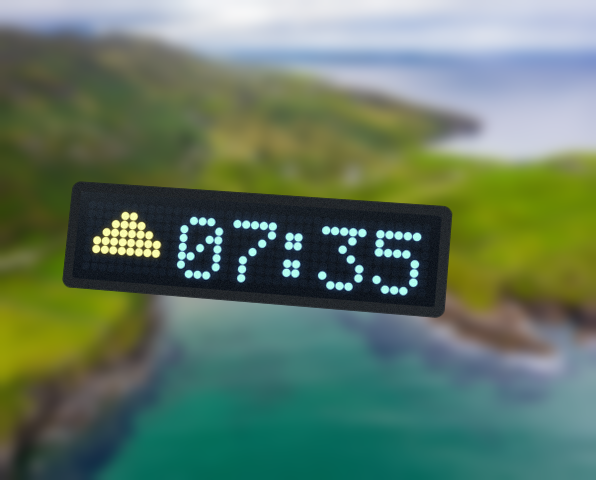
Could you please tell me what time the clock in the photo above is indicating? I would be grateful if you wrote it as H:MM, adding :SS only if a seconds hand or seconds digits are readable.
7:35
